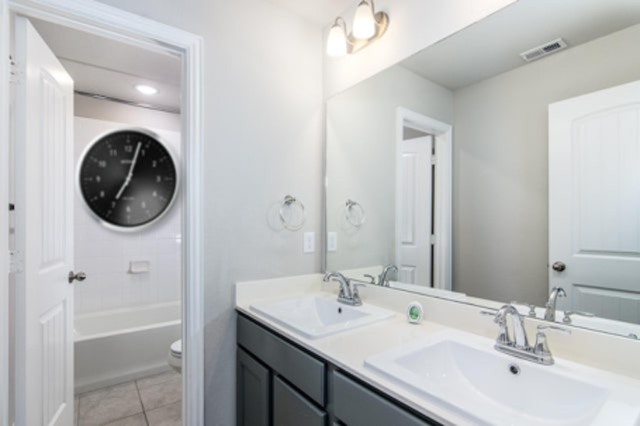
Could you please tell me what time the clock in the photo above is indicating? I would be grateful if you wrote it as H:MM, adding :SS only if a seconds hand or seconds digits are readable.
7:03
